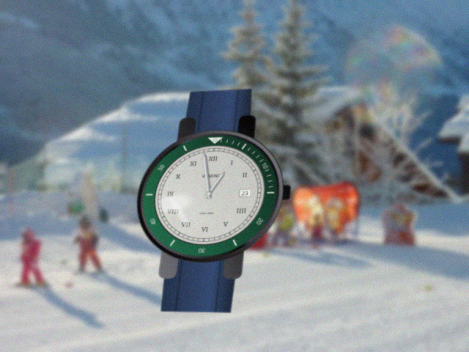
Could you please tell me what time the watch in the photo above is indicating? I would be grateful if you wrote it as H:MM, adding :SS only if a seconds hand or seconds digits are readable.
12:58
